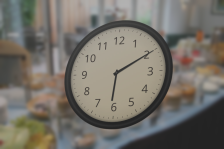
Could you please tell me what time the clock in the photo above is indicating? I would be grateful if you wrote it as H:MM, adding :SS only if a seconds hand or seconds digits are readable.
6:10
